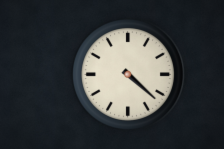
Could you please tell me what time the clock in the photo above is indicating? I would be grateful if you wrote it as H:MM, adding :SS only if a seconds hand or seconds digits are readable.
4:22
